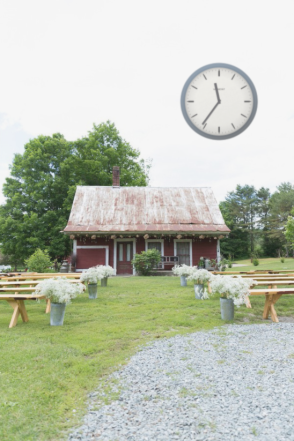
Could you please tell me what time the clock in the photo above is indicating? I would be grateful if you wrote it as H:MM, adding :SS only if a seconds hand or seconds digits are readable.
11:36
